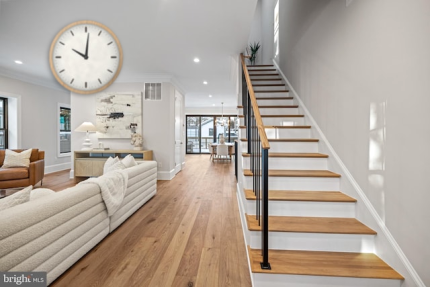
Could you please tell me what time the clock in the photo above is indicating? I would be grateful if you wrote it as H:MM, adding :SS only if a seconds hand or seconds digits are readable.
10:01
